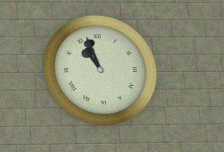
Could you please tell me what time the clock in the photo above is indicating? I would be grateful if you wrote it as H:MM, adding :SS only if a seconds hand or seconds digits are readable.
10:57
